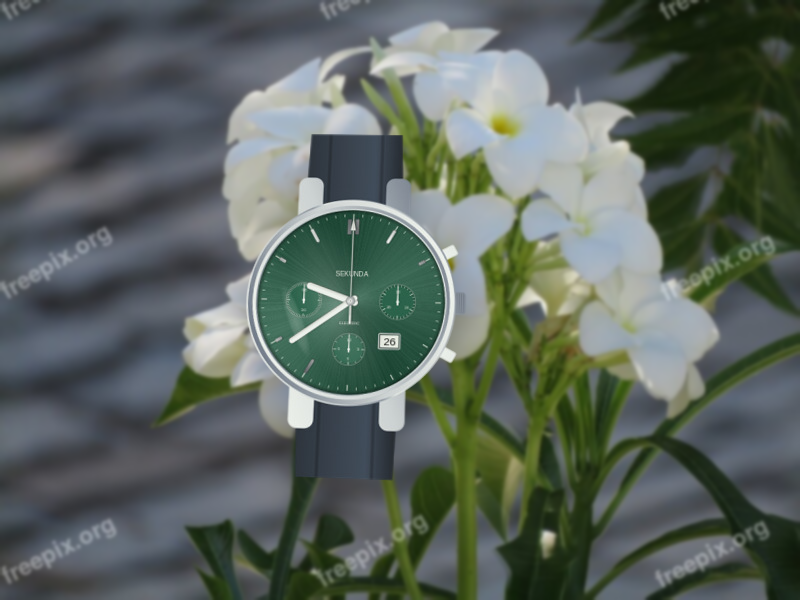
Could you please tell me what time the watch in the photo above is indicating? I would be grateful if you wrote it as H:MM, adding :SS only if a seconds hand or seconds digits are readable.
9:39
